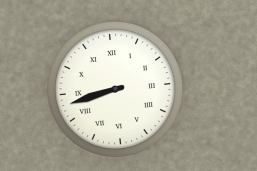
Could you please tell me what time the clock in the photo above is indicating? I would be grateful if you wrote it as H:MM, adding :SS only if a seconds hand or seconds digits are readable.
8:43
